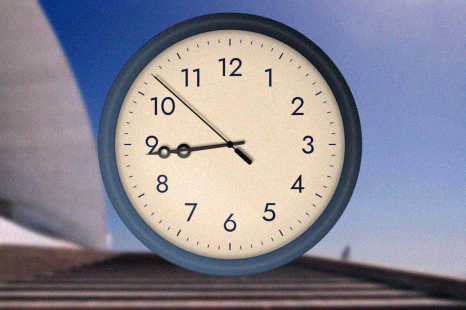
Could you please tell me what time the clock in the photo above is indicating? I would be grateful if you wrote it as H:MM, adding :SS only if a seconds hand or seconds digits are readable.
8:43:52
